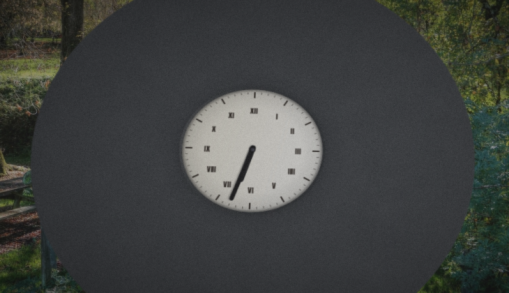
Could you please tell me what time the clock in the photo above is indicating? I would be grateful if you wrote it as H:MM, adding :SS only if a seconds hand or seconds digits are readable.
6:33
